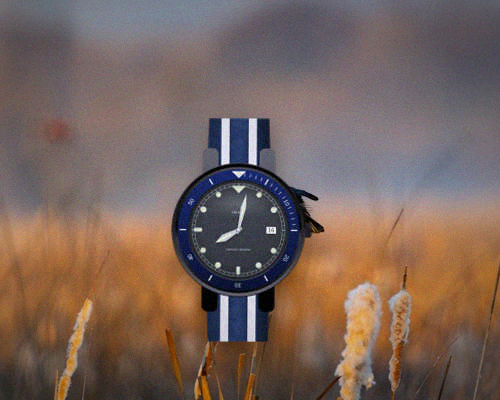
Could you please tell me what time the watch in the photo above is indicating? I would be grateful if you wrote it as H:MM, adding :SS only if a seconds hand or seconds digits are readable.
8:02
